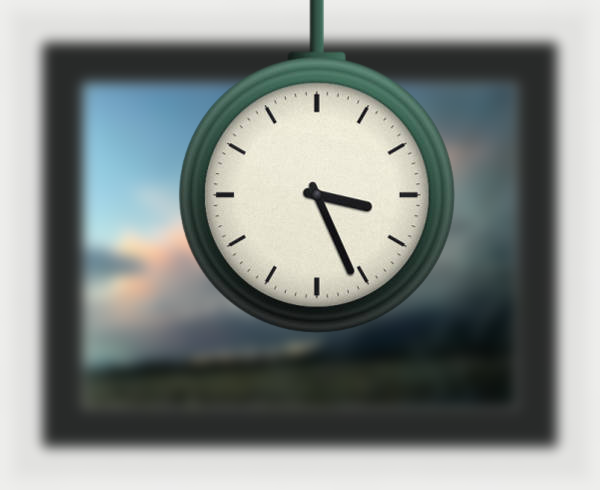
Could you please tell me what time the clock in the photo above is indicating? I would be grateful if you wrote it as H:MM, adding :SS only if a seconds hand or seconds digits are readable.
3:26
